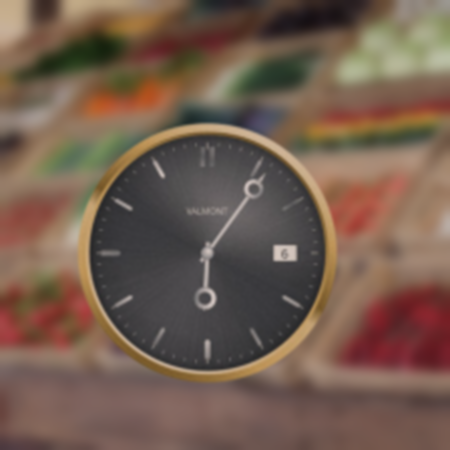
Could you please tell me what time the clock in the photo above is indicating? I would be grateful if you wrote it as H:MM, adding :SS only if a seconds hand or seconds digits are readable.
6:06
